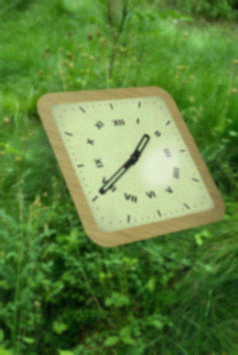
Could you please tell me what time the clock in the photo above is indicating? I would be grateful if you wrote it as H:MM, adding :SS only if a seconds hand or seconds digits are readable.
1:40
